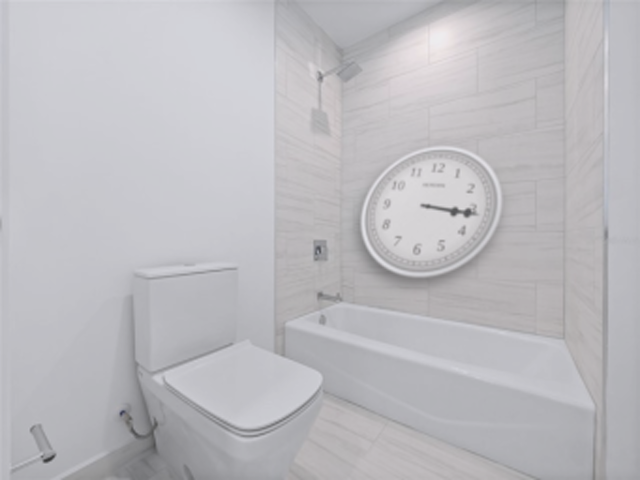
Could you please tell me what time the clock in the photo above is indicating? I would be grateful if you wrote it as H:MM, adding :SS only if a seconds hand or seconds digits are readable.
3:16
